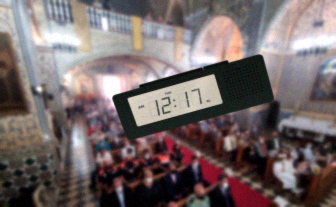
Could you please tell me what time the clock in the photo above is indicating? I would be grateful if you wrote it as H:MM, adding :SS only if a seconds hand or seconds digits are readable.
12:17
